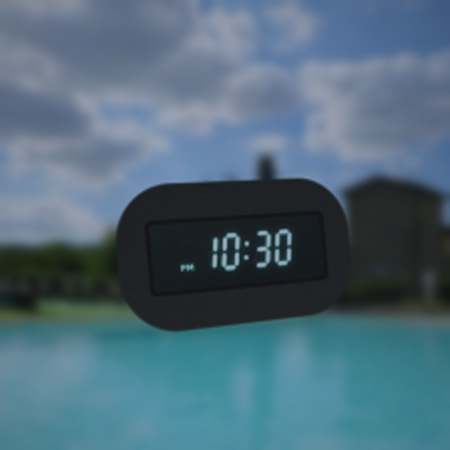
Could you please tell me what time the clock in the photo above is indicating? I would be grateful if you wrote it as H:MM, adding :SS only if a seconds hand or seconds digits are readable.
10:30
